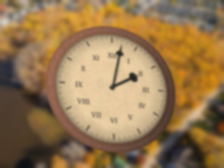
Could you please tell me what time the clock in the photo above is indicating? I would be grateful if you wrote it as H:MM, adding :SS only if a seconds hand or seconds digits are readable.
2:02
